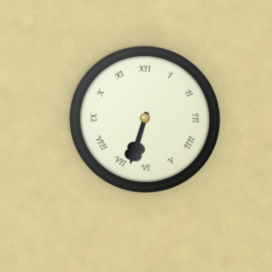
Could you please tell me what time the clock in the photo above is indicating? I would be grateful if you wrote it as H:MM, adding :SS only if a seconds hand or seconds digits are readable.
6:33
